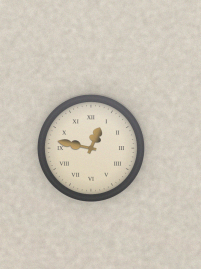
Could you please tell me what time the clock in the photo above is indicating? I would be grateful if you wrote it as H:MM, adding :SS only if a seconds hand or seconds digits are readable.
12:47
